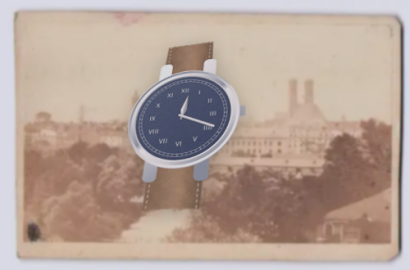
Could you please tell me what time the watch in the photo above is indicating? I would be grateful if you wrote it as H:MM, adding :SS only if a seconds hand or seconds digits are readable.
12:19
